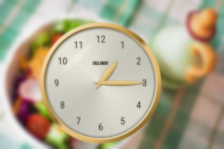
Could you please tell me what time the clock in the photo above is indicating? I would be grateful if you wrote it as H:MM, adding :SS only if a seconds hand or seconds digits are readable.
1:15
